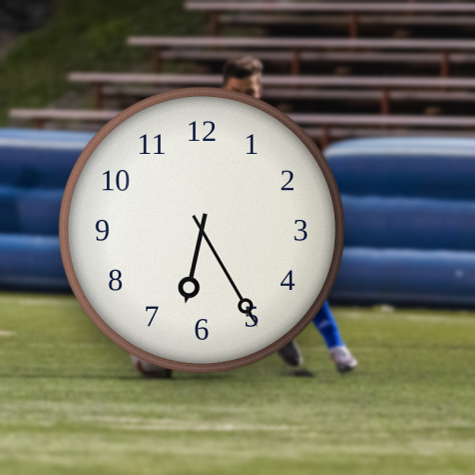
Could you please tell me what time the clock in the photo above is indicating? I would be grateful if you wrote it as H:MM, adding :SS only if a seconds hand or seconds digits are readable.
6:25
